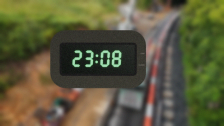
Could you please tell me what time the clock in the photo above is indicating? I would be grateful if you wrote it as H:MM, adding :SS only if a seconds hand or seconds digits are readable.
23:08
